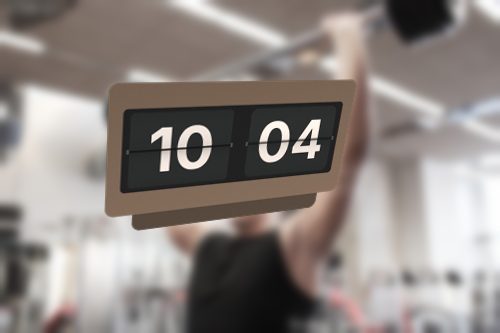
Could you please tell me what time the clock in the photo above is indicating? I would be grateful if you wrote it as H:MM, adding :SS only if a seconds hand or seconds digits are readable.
10:04
